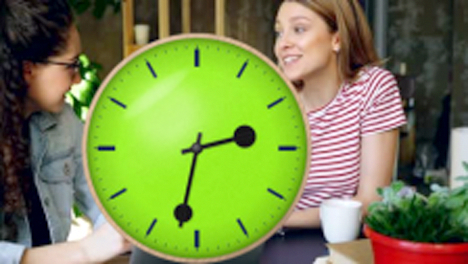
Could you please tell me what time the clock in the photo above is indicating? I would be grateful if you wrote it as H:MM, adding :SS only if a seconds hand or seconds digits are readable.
2:32
